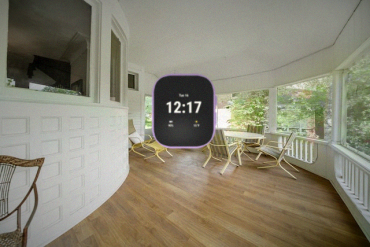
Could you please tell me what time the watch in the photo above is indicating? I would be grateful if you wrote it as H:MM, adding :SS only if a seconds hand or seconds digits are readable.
12:17
